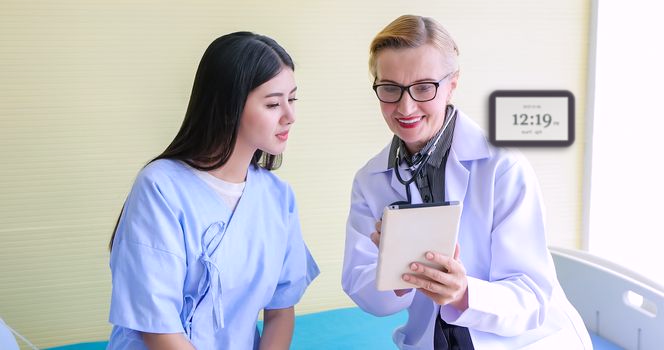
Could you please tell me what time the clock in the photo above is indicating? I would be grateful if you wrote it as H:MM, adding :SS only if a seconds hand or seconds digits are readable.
12:19
